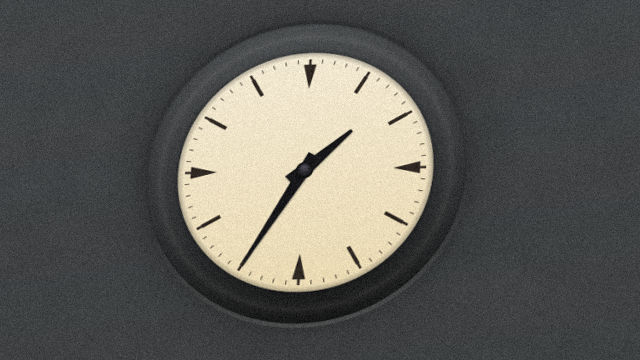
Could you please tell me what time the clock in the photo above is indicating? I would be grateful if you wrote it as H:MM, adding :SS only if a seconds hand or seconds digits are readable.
1:35
